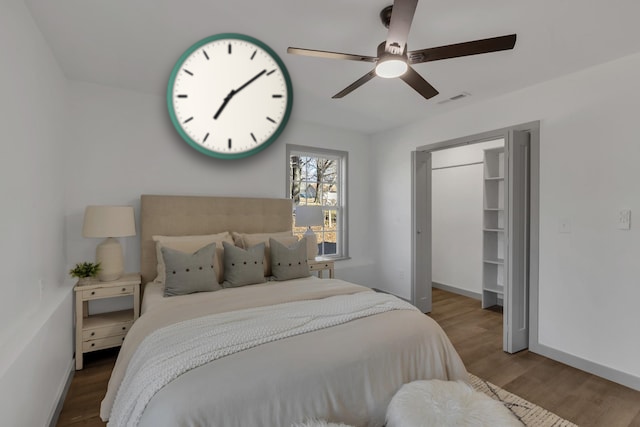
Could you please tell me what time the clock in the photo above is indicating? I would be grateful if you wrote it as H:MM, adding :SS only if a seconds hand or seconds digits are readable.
7:09
